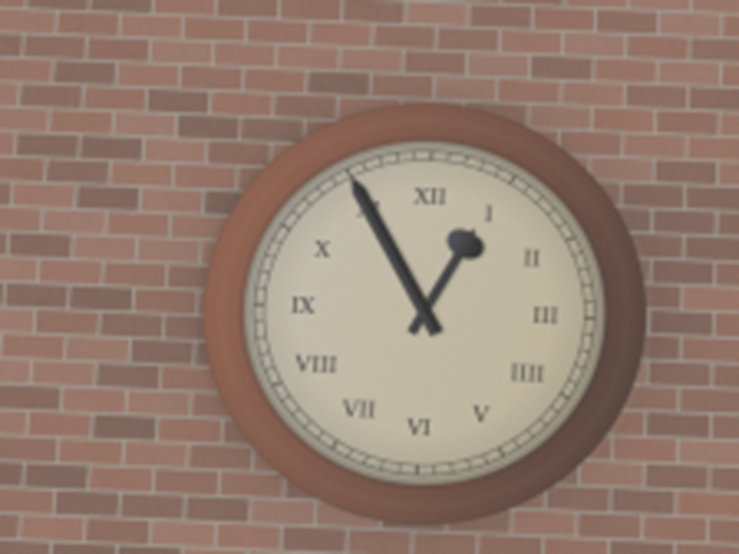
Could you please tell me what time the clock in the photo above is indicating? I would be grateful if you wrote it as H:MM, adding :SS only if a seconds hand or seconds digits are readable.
12:55
